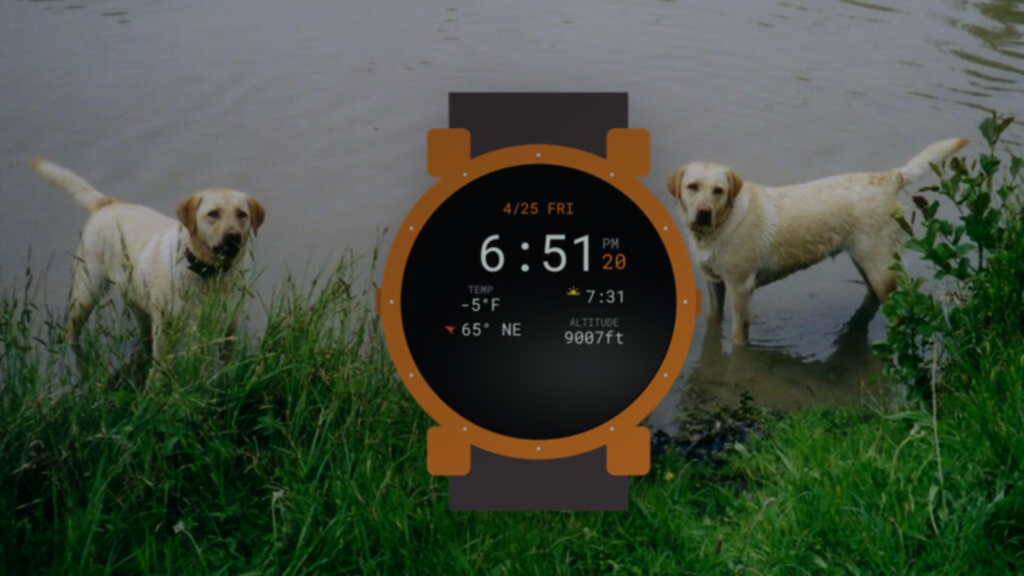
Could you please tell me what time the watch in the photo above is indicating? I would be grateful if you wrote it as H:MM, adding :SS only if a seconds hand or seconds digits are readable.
6:51:20
